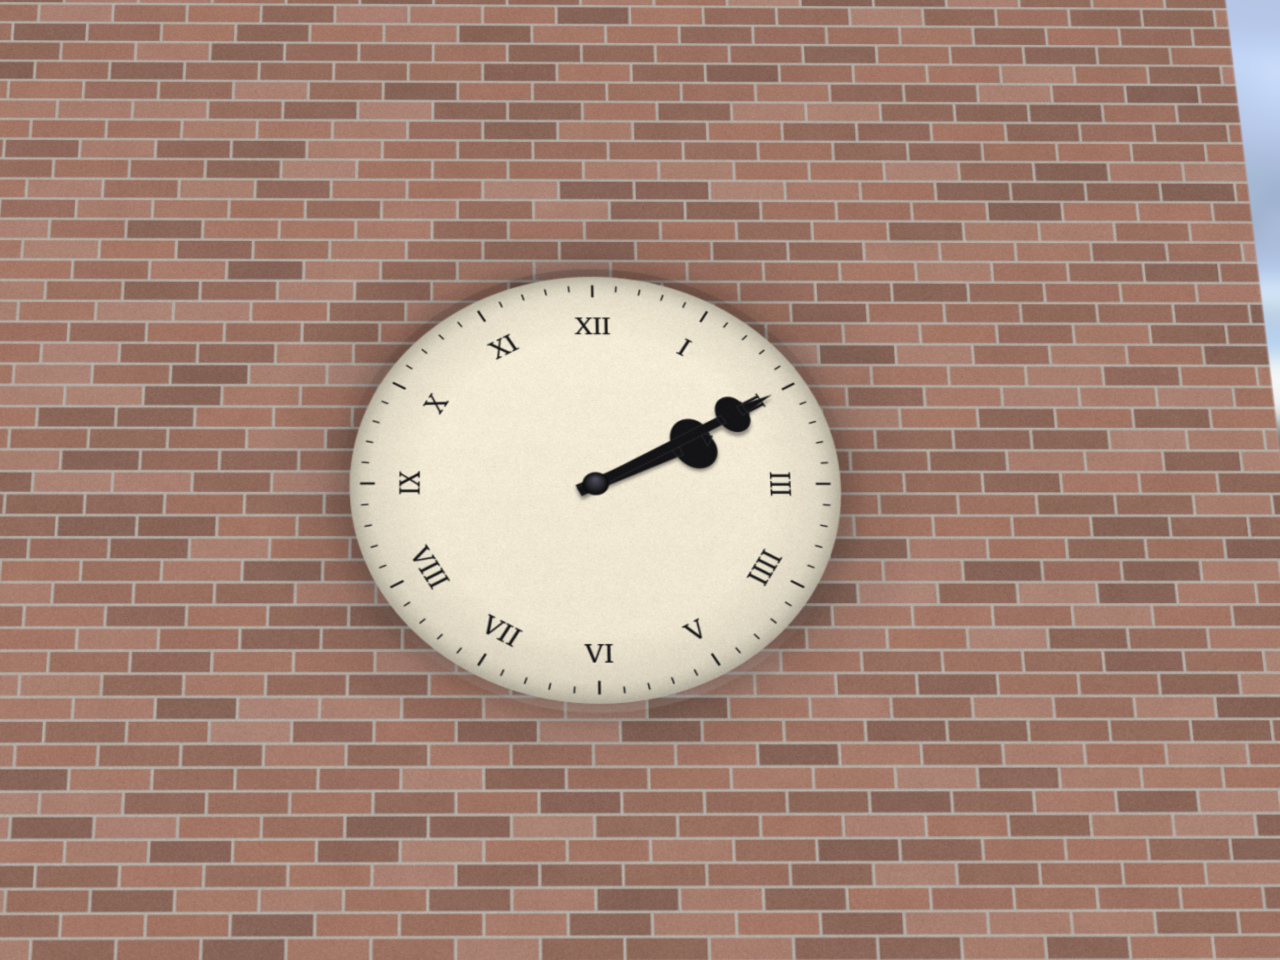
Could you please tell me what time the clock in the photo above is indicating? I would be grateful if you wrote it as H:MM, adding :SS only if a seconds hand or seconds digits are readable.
2:10
